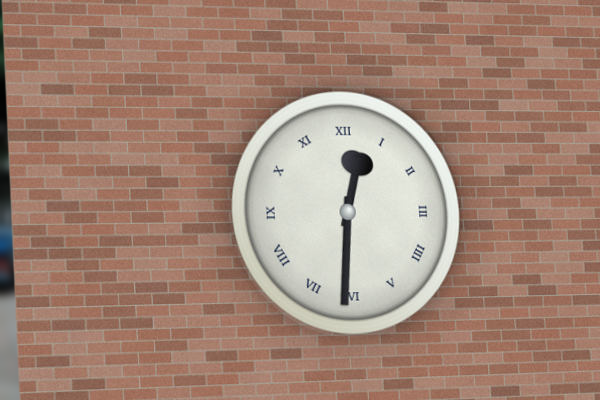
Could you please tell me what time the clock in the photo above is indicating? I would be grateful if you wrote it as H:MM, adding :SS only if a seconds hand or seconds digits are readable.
12:31
